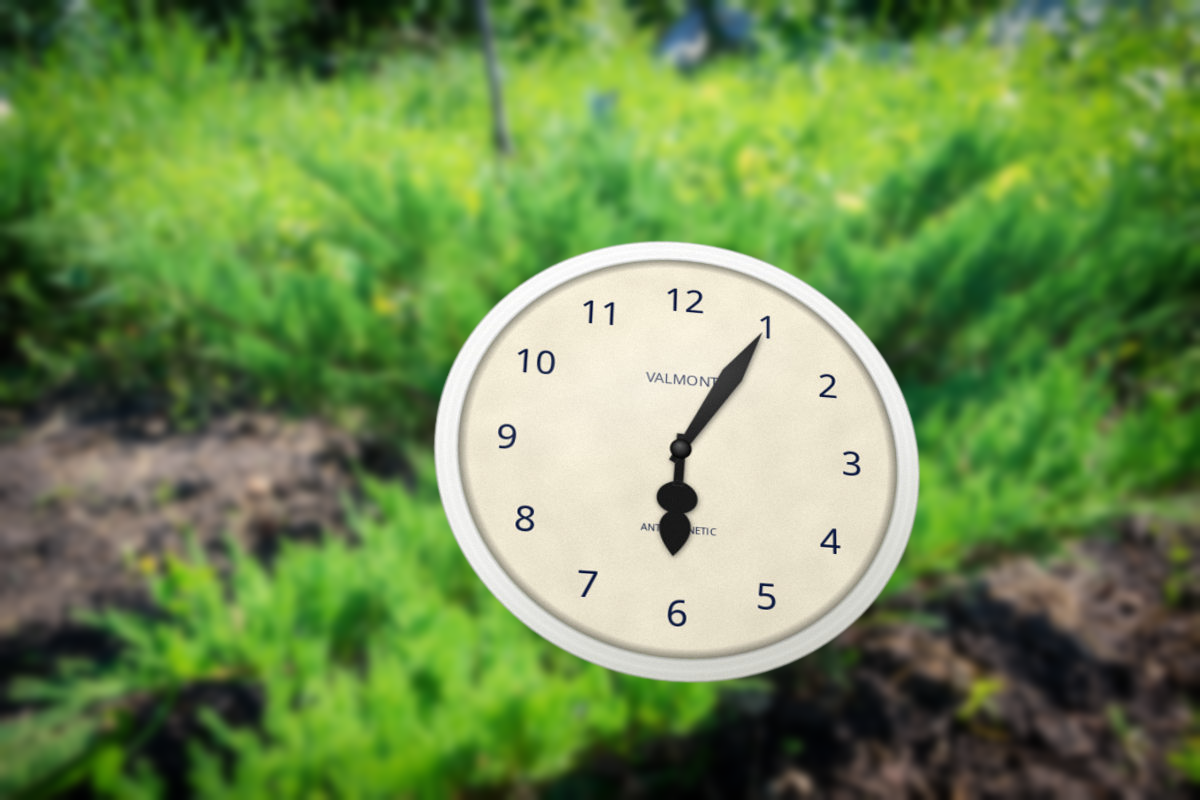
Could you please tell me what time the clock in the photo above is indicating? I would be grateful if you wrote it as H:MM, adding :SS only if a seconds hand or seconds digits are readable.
6:05
